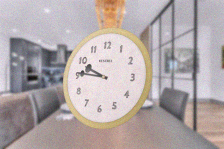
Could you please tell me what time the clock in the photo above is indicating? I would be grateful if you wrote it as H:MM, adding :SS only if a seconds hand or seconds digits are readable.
9:46
